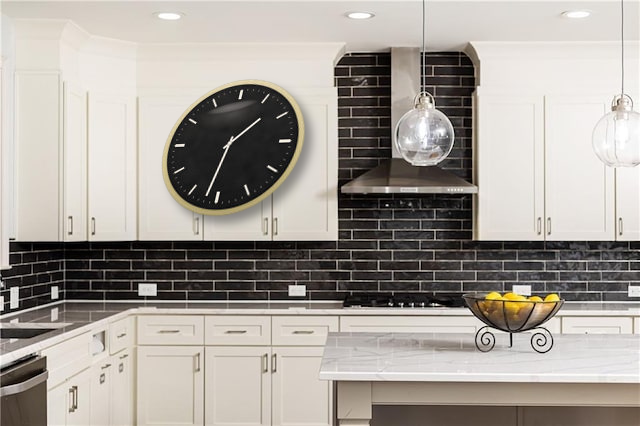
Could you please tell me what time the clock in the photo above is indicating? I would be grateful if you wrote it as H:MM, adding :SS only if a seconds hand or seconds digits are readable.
1:32
